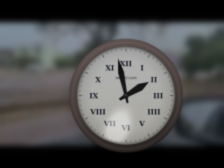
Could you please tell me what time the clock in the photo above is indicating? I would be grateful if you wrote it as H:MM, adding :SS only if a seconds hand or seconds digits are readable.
1:58
